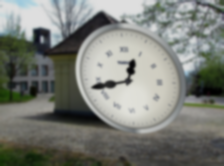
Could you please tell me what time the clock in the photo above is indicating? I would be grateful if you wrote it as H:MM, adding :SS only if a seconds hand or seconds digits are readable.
12:43
